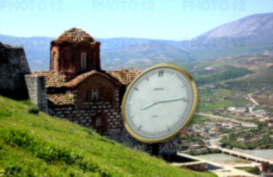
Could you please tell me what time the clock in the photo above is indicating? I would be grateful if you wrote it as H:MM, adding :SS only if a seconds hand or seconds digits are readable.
8:14
